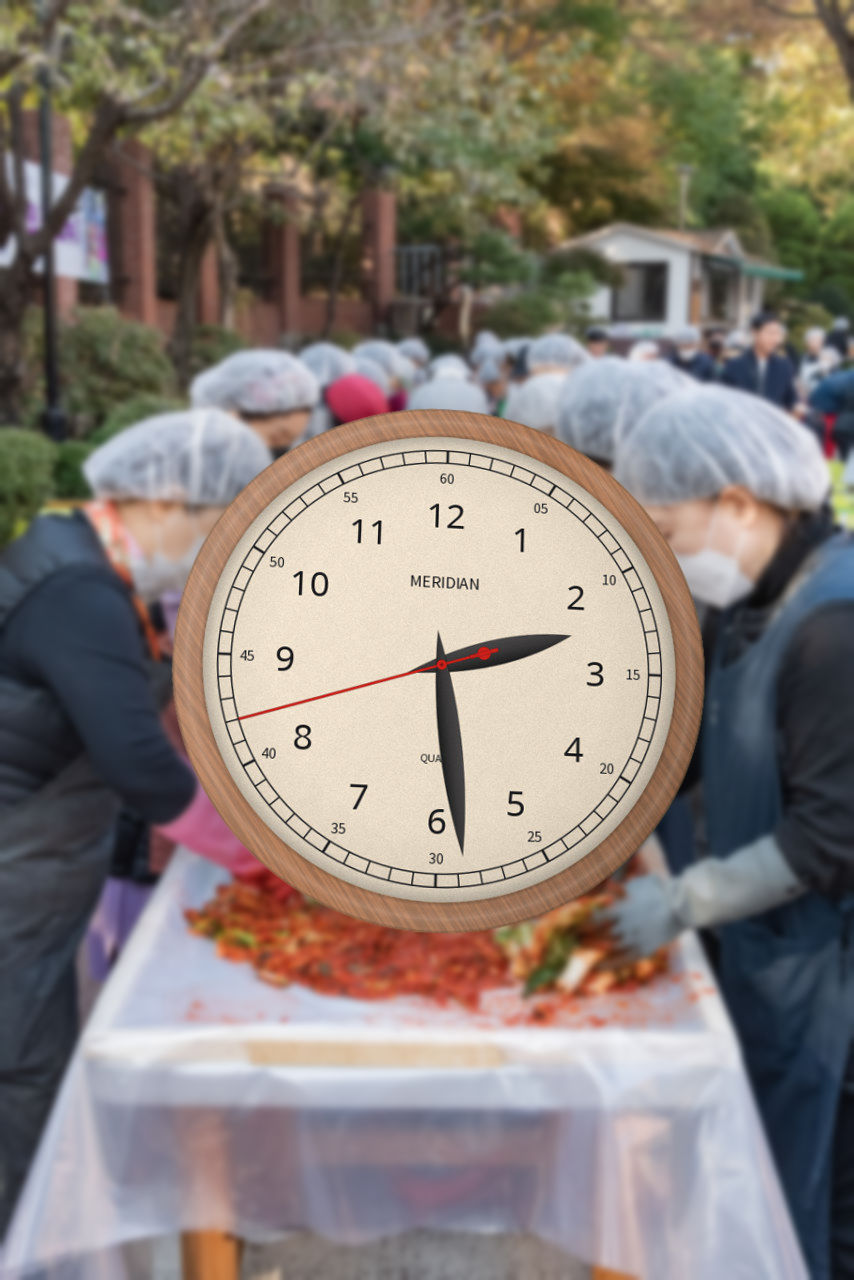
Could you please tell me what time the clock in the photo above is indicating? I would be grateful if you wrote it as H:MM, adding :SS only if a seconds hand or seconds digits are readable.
2:28:42
